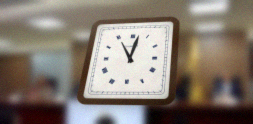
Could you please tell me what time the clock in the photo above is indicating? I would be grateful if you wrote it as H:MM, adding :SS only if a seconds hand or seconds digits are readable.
11:02
